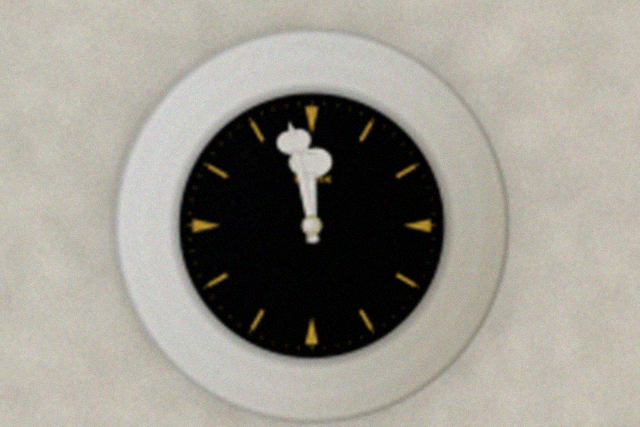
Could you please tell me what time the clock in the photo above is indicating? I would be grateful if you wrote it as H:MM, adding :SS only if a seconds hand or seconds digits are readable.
11:58
